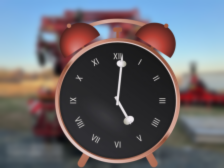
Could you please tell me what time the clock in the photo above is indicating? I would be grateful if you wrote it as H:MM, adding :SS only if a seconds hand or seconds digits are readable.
5:01
